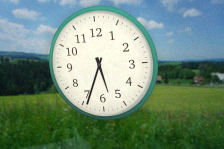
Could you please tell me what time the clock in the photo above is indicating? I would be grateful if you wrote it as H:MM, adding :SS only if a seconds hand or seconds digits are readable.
5:34
